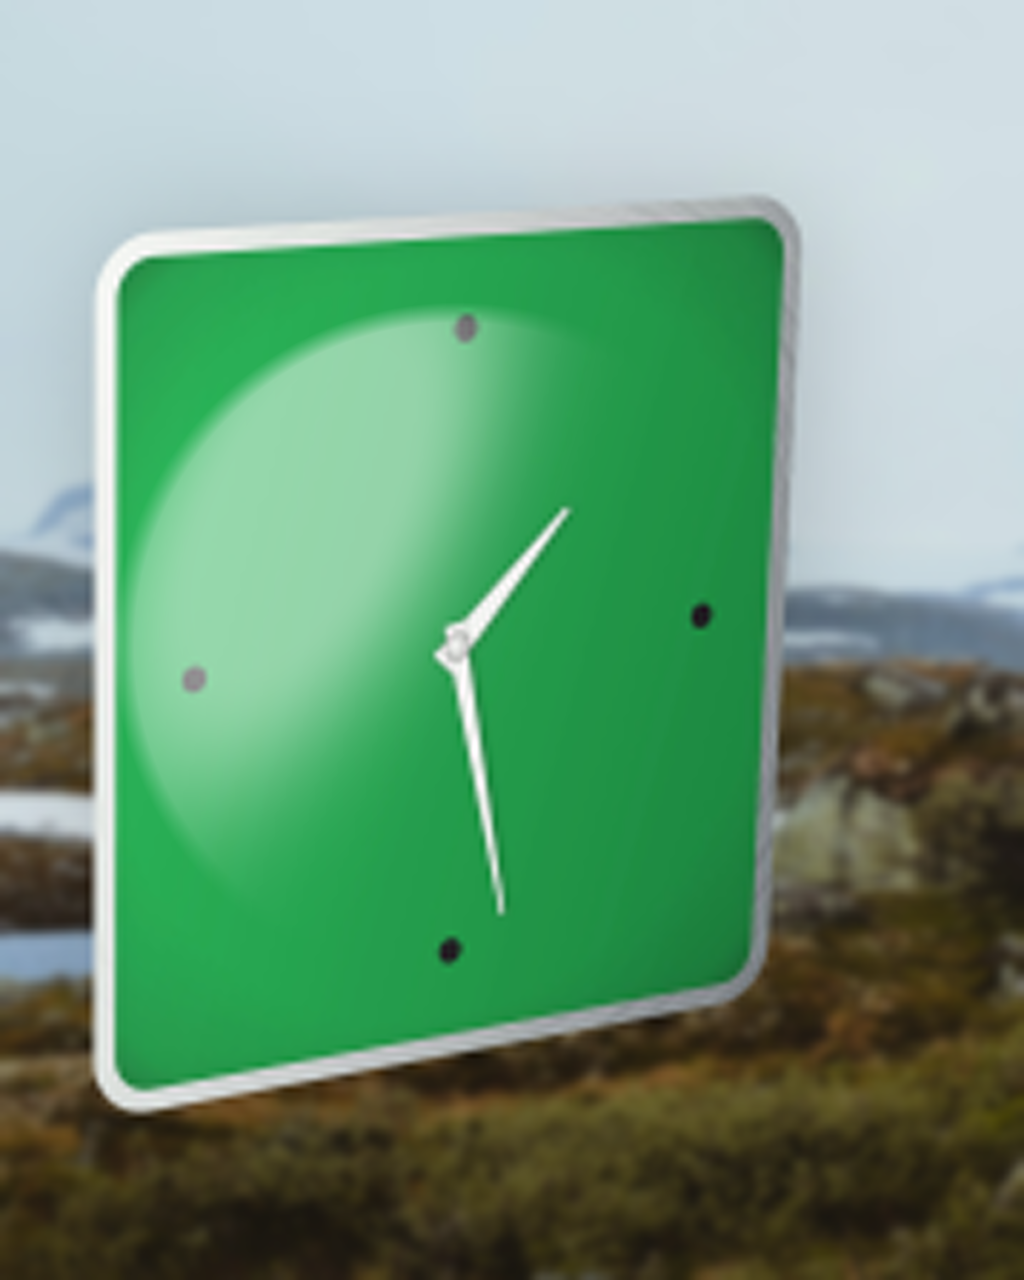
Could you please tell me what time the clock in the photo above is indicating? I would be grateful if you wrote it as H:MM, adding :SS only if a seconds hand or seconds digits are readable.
1:28
